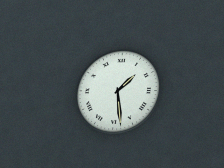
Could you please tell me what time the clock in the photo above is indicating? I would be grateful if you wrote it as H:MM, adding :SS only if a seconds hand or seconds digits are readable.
1:28
